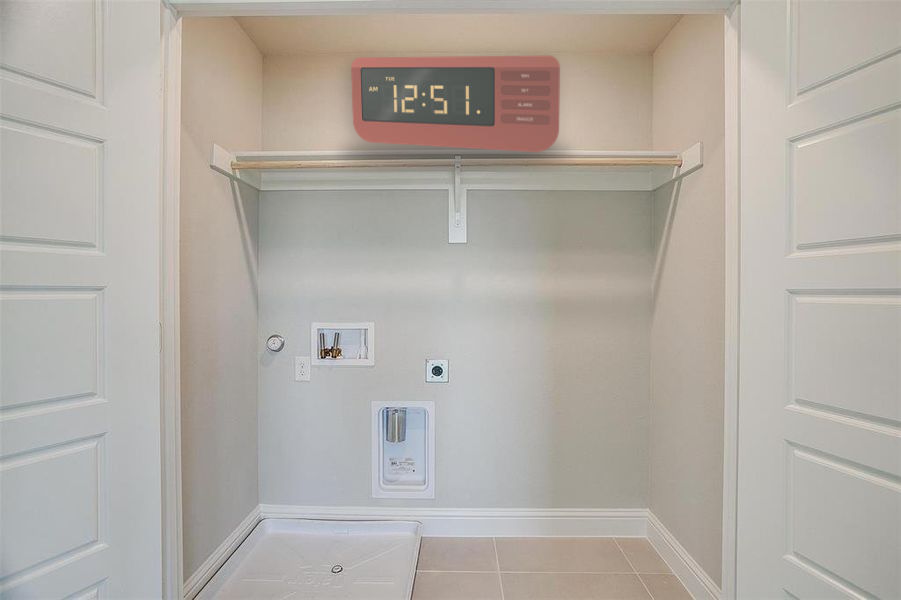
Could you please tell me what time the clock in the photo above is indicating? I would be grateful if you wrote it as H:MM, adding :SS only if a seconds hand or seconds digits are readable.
12:51
